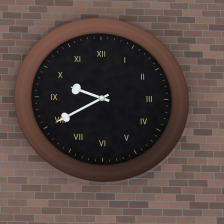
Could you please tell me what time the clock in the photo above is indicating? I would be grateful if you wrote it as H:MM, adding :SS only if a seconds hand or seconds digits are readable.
9:40
